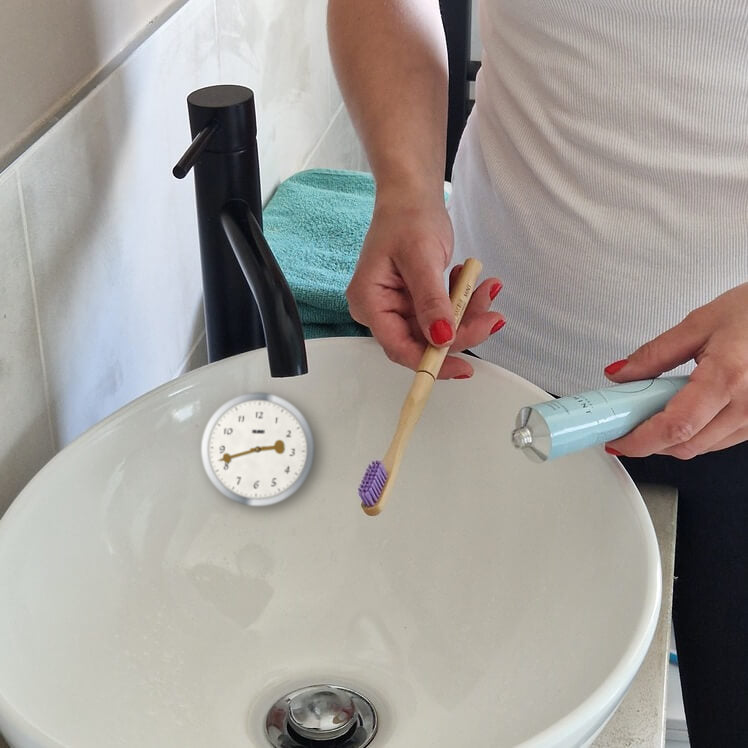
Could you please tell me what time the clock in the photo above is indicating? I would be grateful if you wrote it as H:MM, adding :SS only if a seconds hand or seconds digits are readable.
2:42
